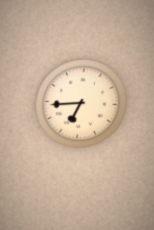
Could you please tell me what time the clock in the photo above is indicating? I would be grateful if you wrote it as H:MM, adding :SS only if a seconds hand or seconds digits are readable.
6:44
